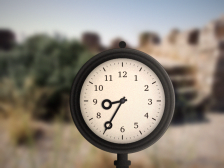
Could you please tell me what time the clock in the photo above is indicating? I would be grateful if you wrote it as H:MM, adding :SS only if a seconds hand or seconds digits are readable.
8:35
